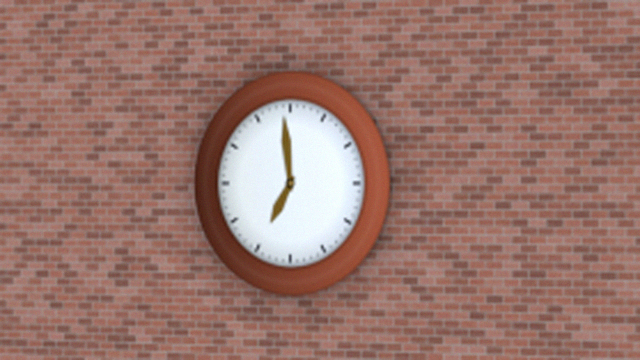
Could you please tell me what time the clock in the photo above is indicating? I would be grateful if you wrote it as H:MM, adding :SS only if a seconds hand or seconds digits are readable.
6:59
